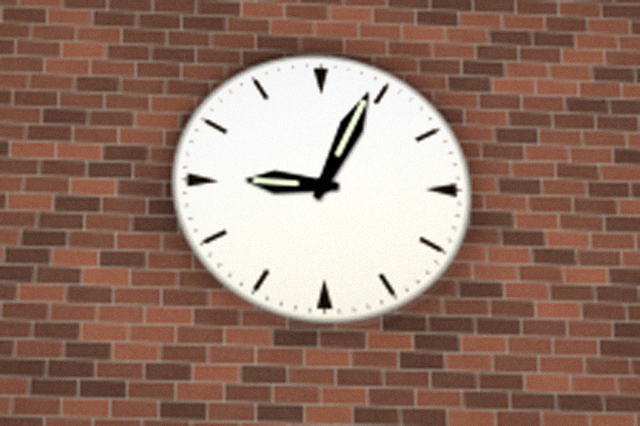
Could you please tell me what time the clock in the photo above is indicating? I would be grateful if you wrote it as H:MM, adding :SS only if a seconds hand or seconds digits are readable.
9:04
